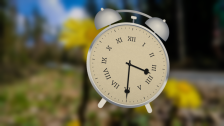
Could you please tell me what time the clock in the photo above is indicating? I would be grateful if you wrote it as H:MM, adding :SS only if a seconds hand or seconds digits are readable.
3:30
